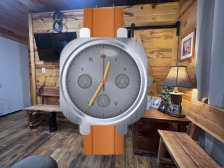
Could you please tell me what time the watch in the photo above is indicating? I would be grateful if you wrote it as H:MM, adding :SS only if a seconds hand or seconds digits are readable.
12:35
